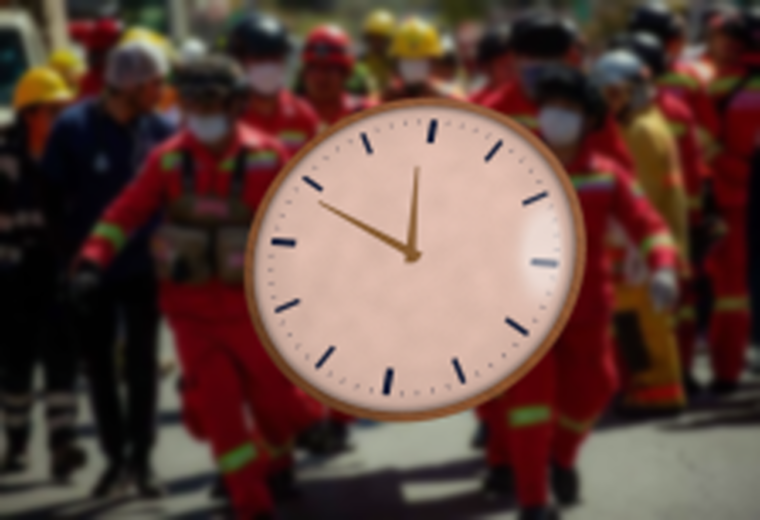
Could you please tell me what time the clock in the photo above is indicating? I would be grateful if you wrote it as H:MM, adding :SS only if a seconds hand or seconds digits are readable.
11:49
